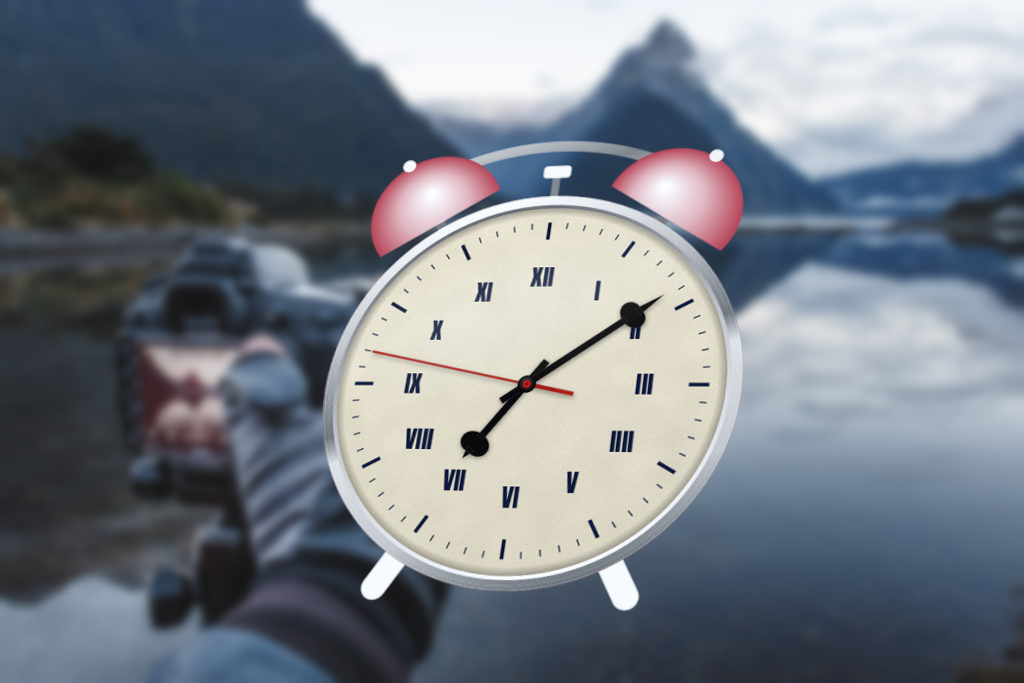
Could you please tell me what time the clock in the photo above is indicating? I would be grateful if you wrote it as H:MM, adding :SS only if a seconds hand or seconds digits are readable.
7:08:47
